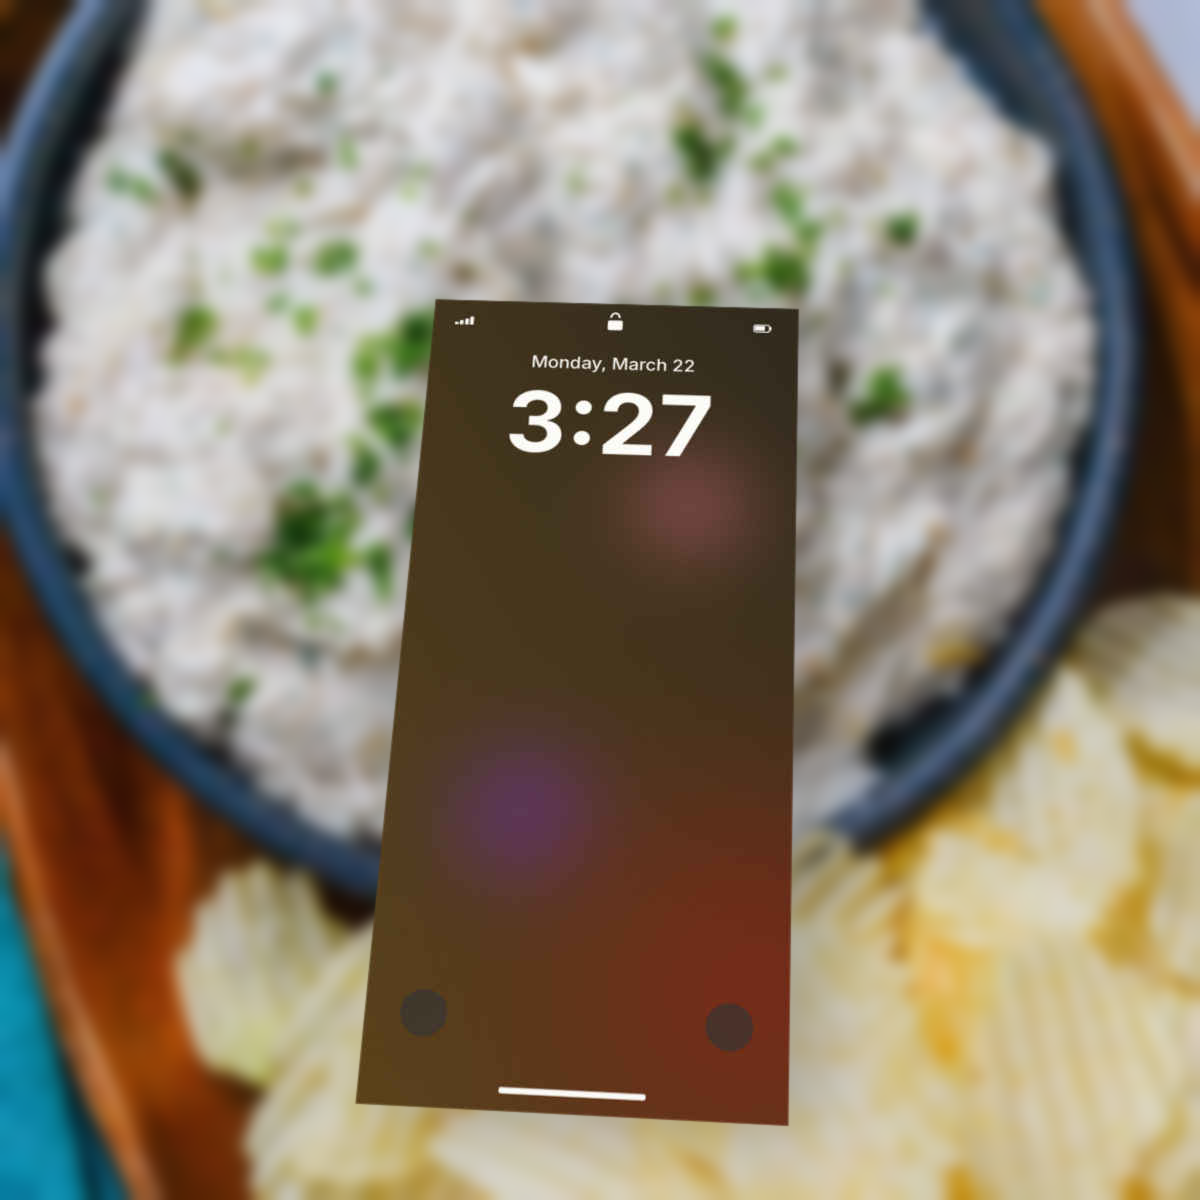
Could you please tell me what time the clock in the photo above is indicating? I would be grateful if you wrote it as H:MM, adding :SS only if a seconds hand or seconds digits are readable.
3:27
